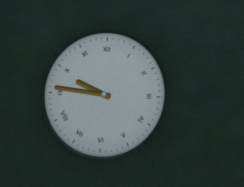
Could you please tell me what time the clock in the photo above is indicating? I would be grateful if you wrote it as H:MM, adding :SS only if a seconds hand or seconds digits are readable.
9:46
